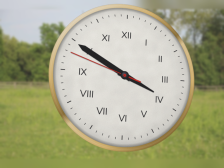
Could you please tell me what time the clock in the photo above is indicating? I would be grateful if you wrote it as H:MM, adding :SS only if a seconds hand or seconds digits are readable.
3:49:48
